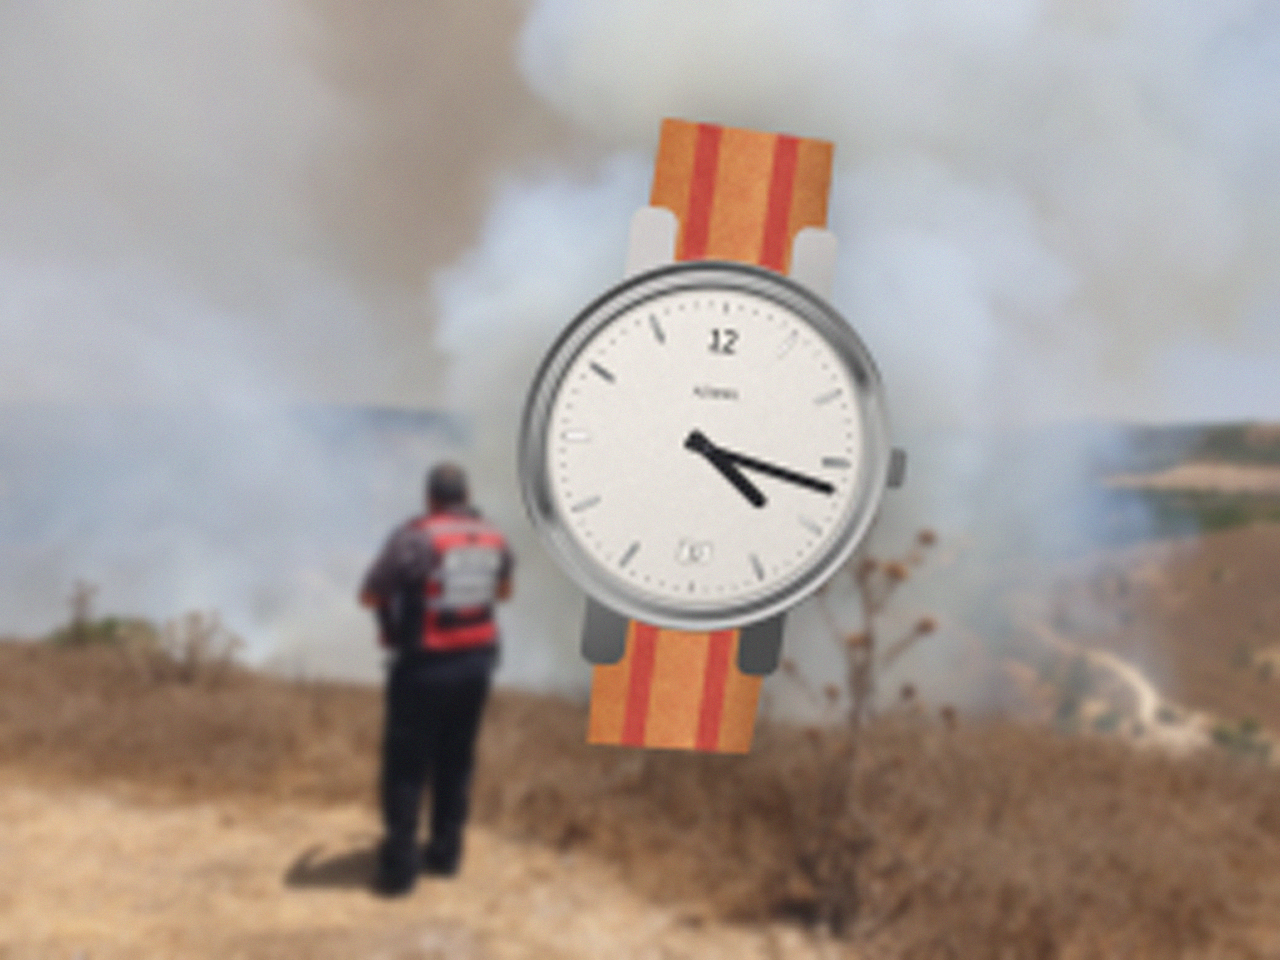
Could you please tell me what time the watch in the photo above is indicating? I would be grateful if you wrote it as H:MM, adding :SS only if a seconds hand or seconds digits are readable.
4:17
